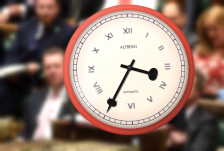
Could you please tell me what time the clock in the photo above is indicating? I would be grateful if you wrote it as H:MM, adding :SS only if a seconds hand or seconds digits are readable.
3:35
